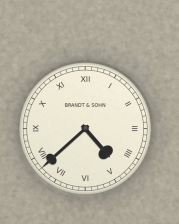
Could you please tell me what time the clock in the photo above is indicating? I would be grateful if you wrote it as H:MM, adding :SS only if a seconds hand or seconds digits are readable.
4:38
